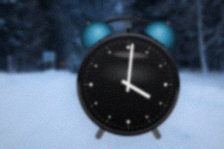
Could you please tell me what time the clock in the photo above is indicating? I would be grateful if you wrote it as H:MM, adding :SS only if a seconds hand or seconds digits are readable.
4:01
